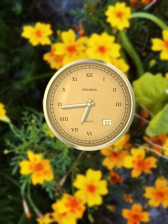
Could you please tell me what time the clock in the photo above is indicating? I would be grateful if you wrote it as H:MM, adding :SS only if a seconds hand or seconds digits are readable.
6:44
